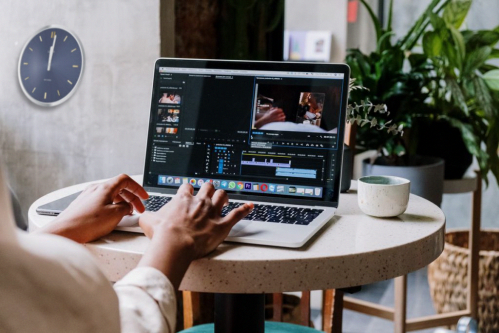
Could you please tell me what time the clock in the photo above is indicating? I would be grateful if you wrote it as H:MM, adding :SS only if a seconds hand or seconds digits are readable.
12:01
